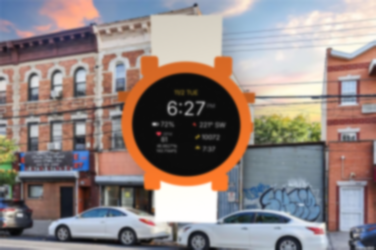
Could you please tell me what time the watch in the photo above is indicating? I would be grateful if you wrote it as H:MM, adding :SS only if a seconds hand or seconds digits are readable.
6:27
